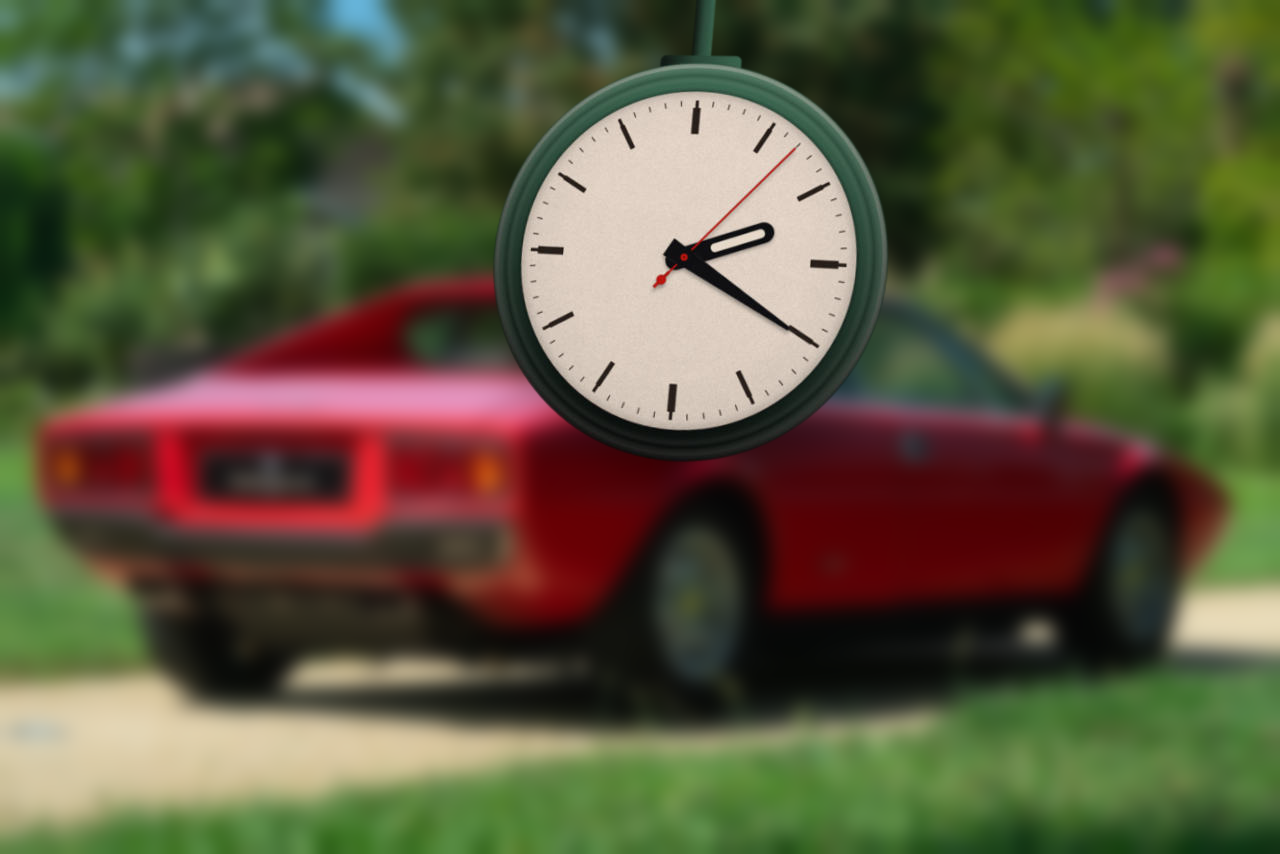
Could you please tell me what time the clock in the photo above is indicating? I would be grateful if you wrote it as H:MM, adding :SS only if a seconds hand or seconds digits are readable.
2:20:07
